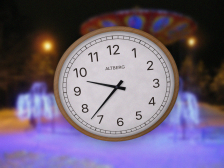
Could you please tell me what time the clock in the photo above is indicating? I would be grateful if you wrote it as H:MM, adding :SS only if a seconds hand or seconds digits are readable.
9:37
